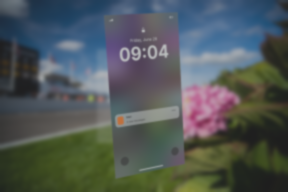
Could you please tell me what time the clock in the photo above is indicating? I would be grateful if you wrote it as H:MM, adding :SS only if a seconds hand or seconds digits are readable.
9:04
